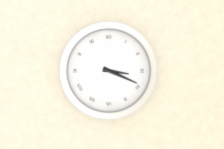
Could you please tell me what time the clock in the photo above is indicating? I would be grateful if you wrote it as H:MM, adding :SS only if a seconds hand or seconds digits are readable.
3:19
